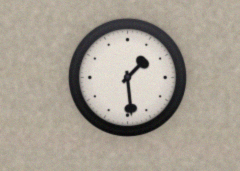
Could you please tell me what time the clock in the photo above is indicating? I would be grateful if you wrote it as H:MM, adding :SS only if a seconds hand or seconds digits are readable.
1:29
